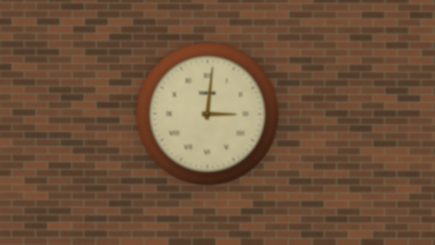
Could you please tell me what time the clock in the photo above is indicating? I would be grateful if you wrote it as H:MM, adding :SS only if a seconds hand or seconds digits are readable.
3:01
